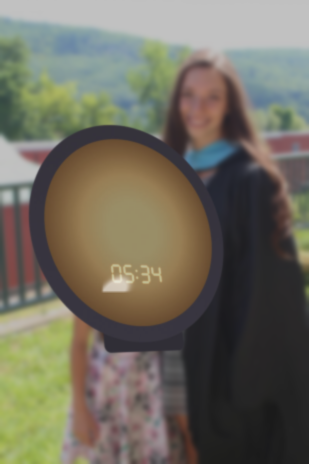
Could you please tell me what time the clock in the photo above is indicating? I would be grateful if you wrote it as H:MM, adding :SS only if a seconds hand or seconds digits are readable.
5:34
